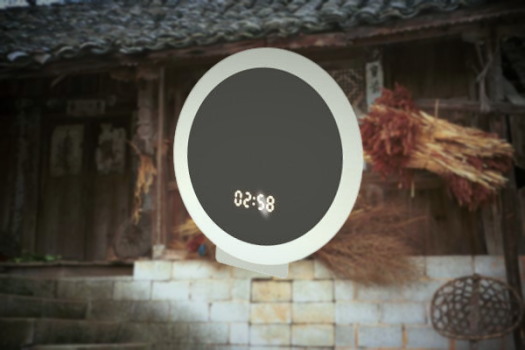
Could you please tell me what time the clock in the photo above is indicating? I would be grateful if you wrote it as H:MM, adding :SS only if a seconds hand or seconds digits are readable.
2:58
